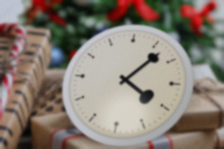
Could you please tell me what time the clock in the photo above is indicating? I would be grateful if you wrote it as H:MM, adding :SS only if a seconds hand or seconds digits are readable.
4:07
